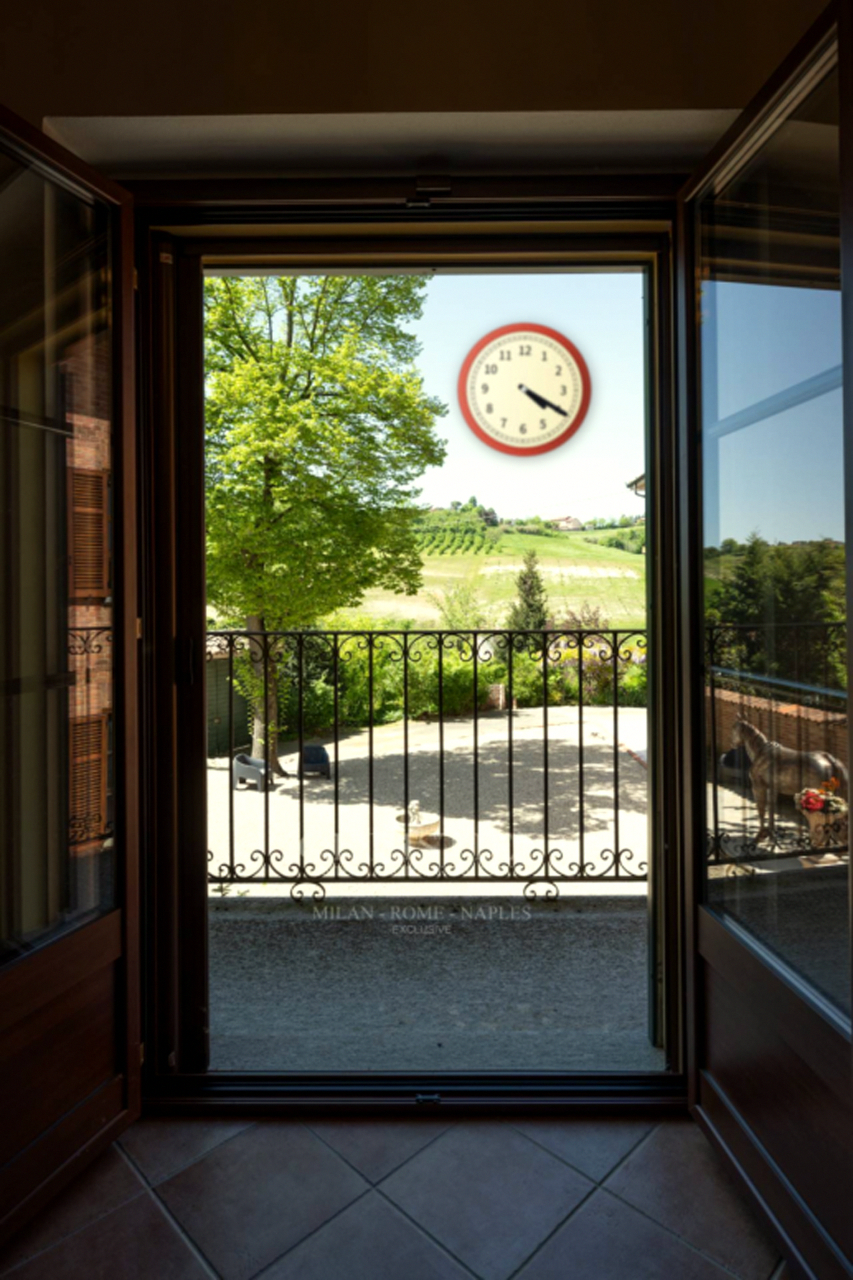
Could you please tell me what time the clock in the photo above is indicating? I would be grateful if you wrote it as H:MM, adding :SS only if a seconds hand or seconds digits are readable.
4:20
